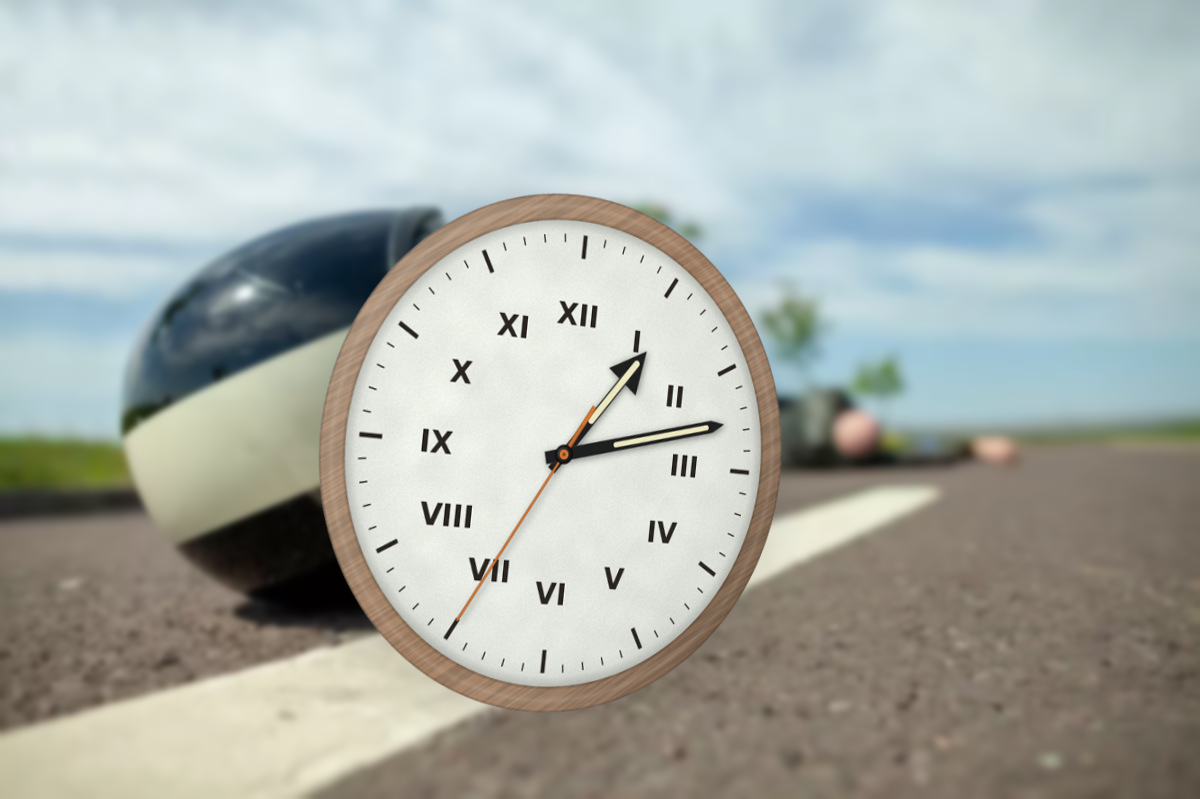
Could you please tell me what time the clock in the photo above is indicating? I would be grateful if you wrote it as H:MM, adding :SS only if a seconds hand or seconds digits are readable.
1:12:35
